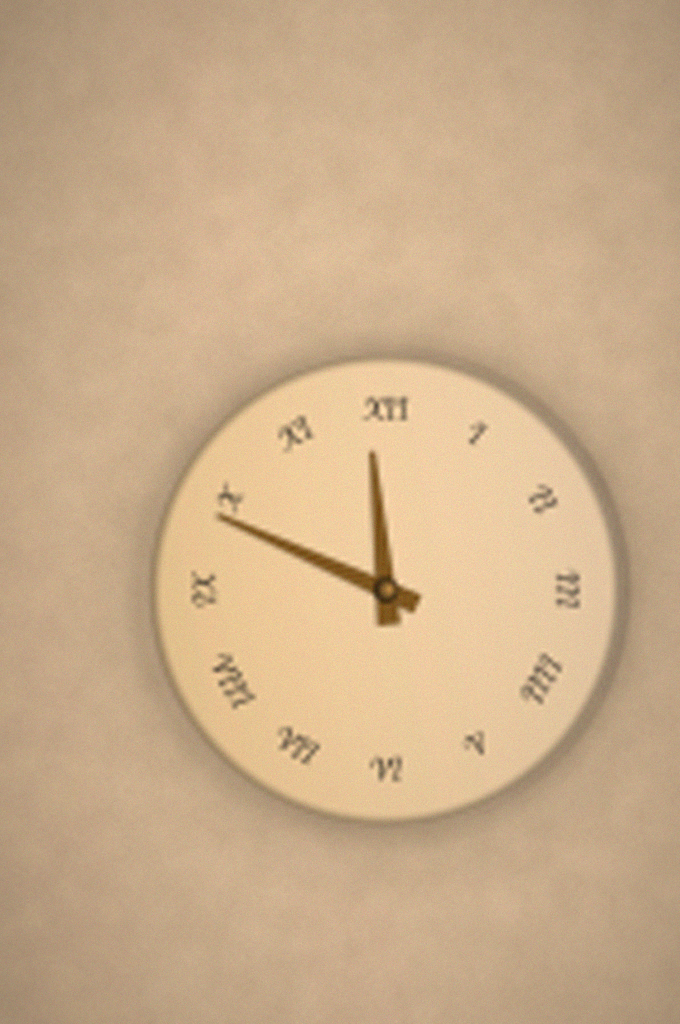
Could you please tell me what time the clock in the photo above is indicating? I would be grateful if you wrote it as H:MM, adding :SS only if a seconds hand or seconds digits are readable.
11:49
